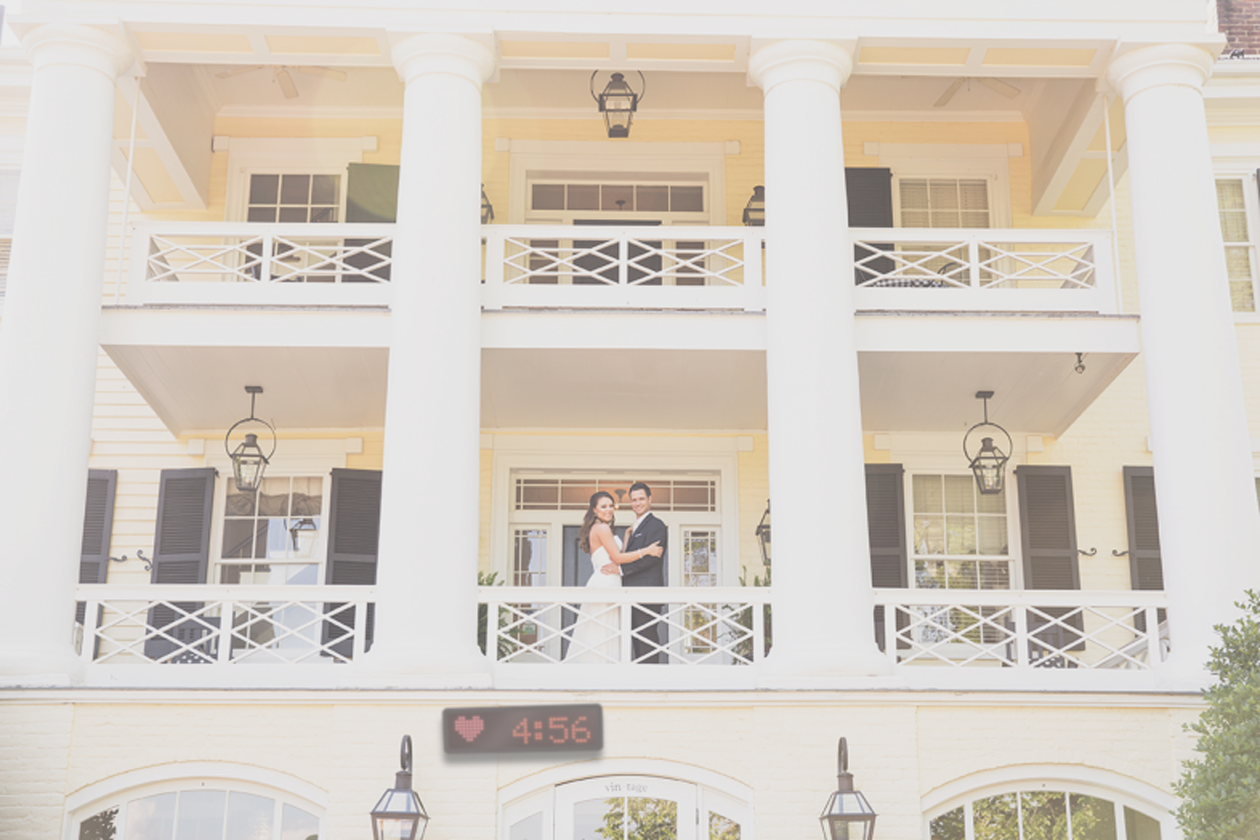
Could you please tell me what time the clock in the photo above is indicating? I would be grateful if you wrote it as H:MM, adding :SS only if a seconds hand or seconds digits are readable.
4:56
